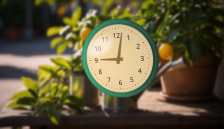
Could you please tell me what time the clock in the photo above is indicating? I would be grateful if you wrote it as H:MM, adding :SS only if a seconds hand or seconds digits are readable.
9:02
